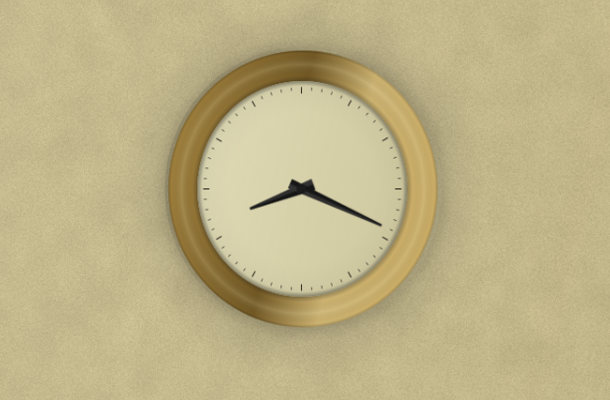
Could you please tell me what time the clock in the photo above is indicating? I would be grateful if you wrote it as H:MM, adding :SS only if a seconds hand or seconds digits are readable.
8:19
